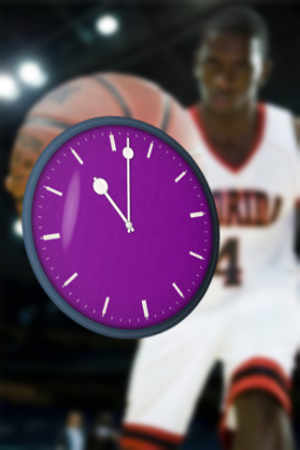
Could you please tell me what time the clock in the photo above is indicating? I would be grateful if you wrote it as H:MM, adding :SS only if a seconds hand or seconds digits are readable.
11:02
